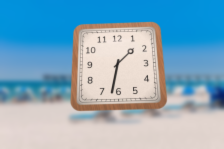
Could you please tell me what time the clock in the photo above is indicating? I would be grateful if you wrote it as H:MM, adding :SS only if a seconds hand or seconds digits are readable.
1:32
